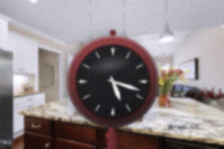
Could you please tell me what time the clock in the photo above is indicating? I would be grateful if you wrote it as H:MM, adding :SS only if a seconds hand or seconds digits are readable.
5:18
